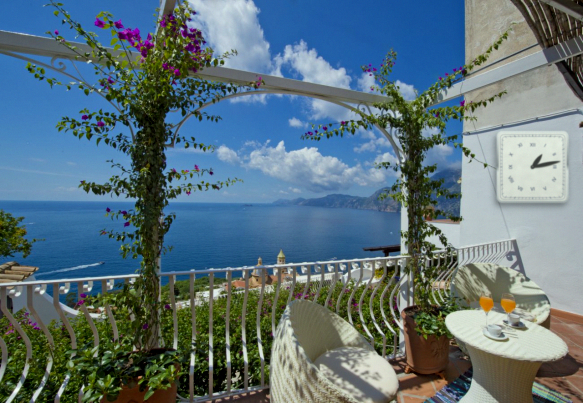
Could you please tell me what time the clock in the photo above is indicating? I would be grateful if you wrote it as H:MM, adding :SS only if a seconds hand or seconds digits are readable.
1:13
